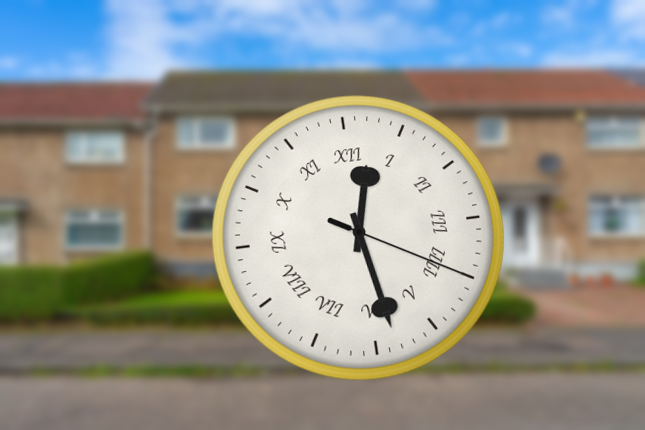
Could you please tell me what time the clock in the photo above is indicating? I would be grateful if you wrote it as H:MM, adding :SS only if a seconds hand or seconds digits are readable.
12:28:20
